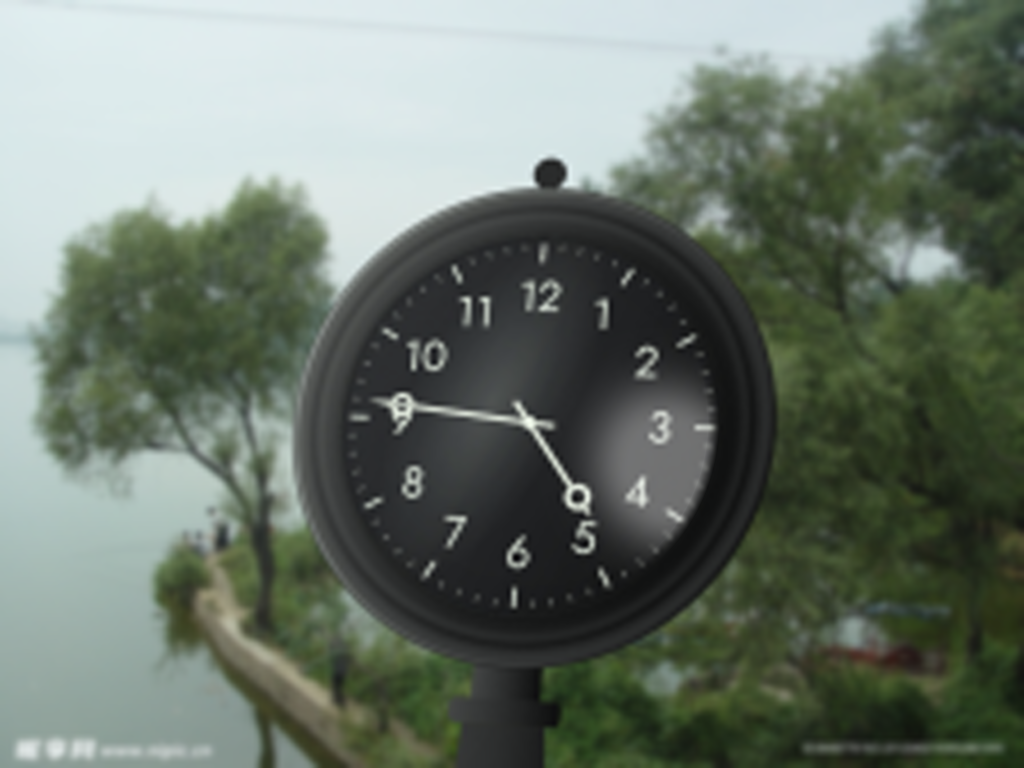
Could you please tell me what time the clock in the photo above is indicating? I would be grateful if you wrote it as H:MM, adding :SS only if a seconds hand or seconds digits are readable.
4:46
